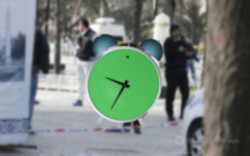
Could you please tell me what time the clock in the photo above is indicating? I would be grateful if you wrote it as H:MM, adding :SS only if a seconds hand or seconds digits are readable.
9:34
